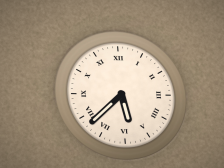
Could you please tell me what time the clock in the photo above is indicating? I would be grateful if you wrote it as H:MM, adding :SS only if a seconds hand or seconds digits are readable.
5:38
